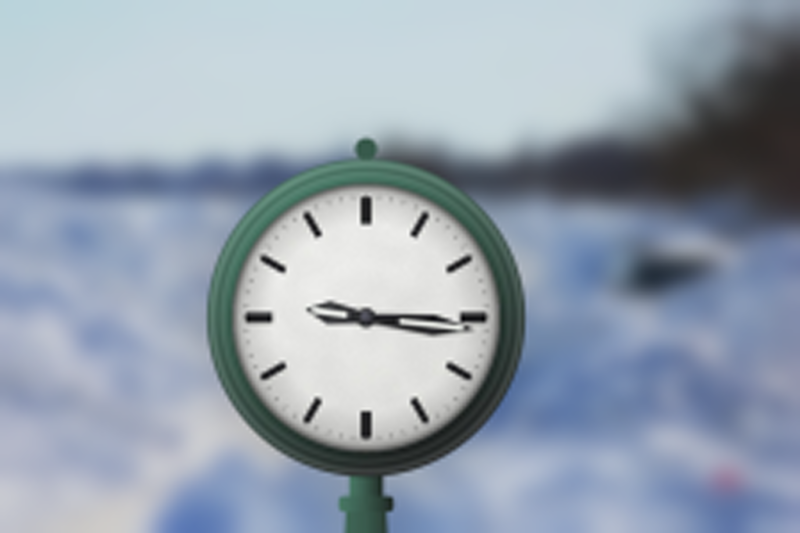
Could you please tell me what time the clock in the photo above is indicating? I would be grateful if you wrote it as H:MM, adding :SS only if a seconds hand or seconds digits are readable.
9:16
